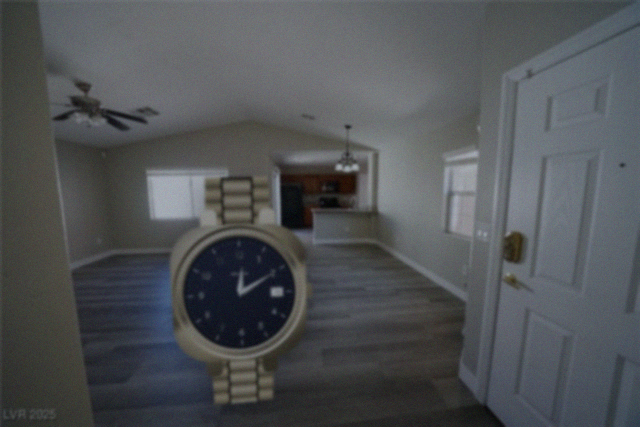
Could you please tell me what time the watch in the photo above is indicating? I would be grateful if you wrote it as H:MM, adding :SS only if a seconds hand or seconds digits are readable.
12:10
